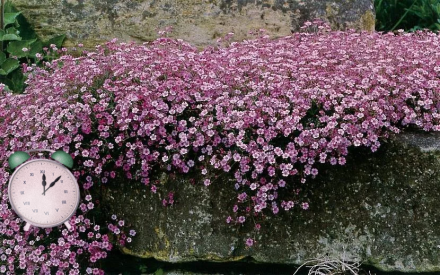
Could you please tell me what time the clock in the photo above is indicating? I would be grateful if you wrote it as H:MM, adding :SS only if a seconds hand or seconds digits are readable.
12:08
